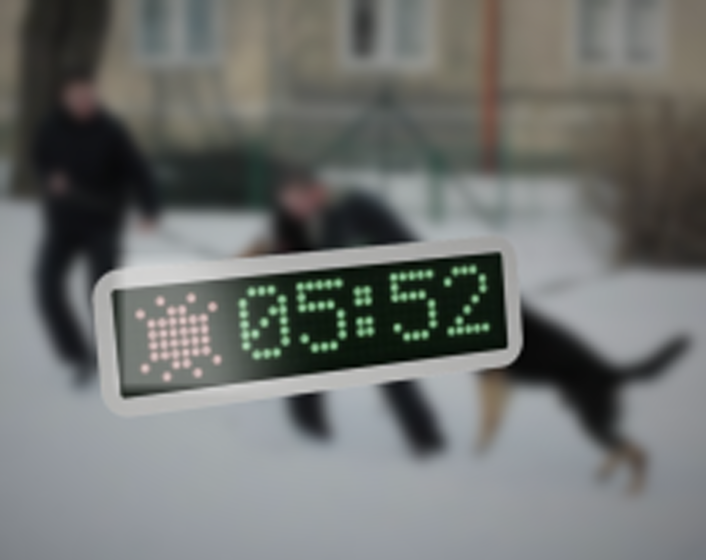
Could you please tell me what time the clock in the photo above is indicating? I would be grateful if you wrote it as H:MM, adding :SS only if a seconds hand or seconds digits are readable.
5:52
